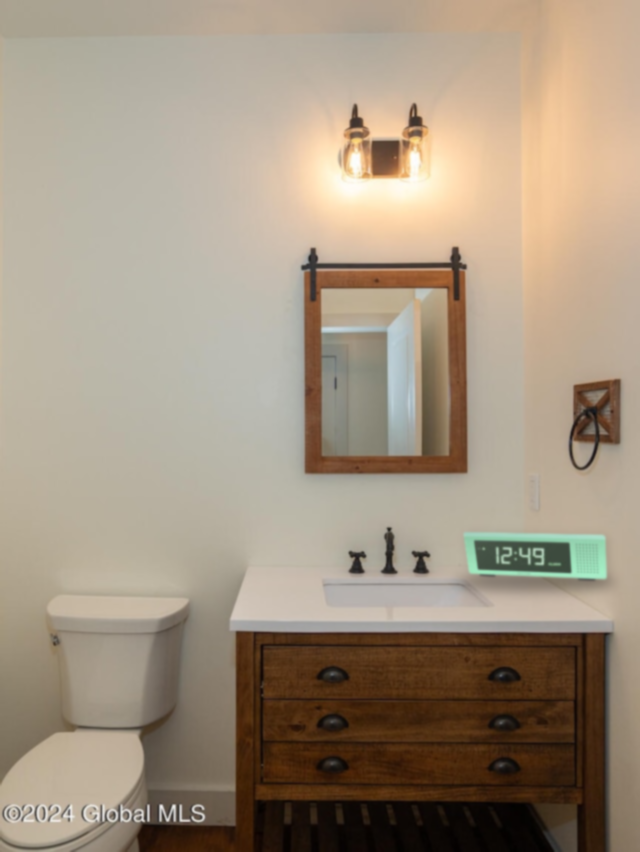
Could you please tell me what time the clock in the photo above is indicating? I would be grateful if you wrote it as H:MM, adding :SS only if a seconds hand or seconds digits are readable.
12:49
